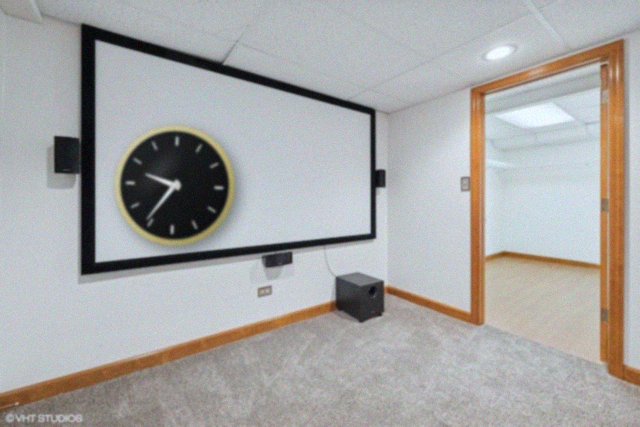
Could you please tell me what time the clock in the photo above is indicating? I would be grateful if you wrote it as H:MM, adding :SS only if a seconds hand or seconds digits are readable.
9:36
